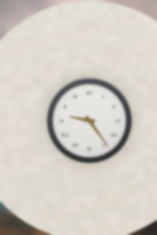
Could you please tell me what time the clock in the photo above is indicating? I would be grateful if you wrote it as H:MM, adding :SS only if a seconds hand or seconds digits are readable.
9:24
